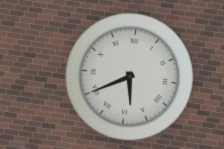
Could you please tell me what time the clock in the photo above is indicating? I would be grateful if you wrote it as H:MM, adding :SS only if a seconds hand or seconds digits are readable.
5:40
